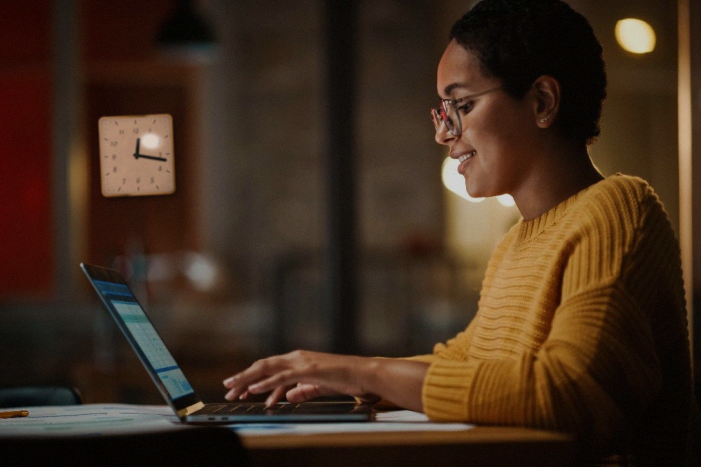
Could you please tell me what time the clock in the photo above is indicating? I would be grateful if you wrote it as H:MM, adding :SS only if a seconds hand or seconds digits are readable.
12:17
